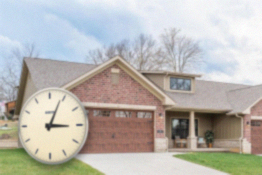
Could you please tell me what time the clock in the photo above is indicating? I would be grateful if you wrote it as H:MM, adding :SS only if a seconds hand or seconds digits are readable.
3:04
